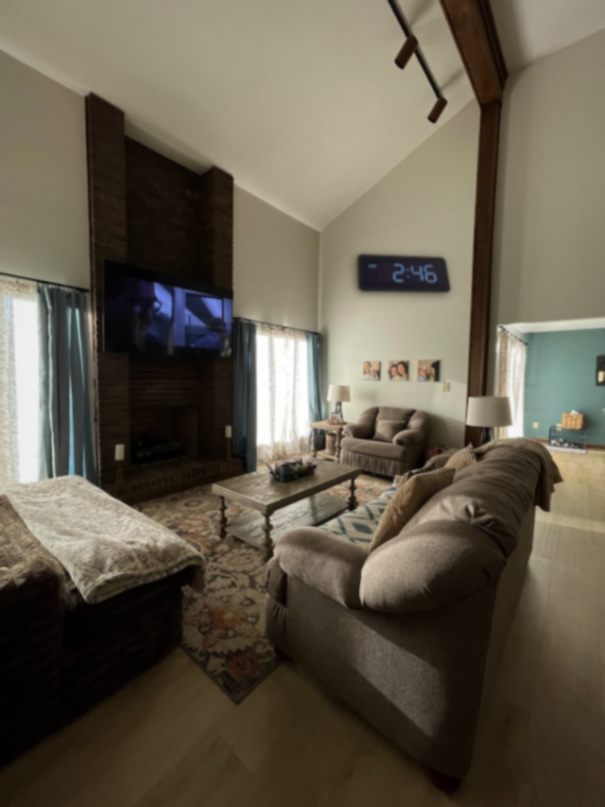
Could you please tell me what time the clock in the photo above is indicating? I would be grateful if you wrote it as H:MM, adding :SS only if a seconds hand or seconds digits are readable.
2:46
